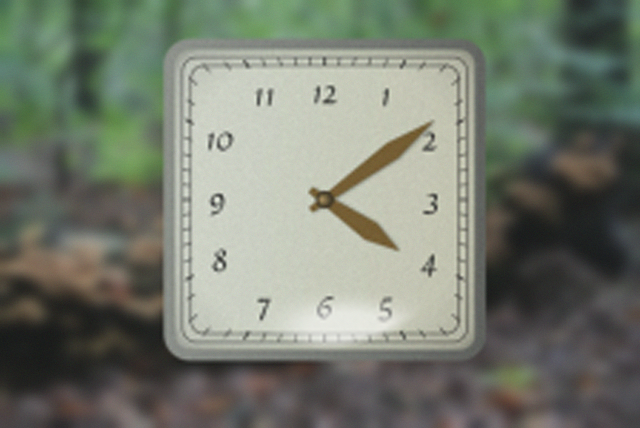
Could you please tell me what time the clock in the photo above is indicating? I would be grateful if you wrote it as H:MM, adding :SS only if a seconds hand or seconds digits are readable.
4:09
